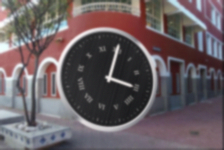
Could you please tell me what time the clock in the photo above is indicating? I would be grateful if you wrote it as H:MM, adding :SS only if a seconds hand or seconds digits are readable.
3:00
